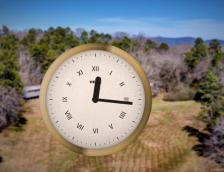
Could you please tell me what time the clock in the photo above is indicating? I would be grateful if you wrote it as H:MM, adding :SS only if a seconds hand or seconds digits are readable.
12:16
